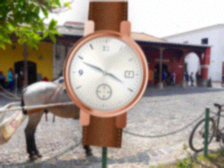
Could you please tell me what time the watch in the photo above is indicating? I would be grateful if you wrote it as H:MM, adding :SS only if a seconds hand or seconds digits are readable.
3:49
